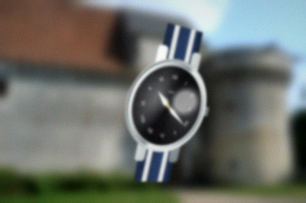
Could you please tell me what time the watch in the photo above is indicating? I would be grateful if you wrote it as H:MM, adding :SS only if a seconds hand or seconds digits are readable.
10:21
